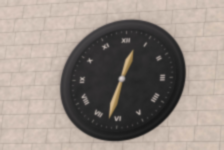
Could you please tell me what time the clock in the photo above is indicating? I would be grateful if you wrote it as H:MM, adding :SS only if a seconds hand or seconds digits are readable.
12:32
